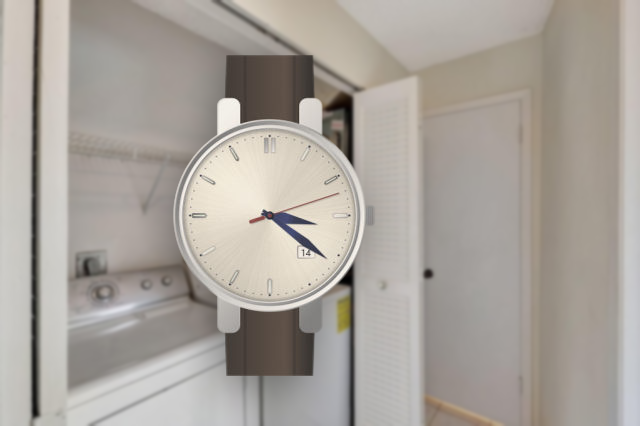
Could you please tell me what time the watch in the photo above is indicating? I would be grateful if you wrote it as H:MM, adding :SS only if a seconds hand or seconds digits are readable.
3:21:12
